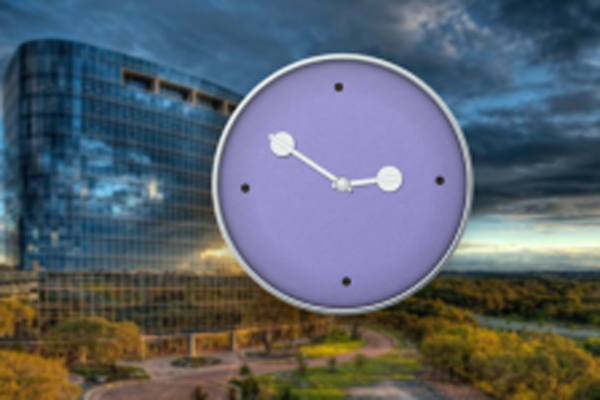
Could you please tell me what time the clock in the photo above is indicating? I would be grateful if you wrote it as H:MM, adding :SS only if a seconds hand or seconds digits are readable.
2:51
